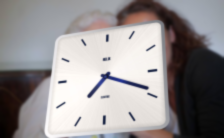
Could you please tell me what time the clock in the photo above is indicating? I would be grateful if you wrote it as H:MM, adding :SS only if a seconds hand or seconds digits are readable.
7:19
